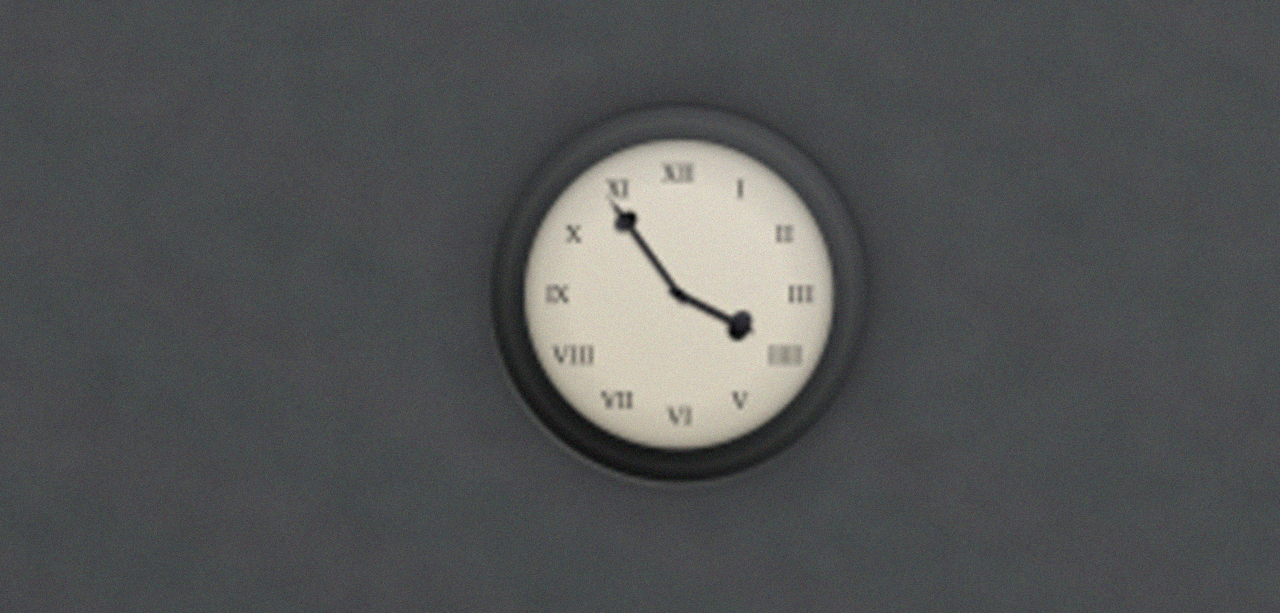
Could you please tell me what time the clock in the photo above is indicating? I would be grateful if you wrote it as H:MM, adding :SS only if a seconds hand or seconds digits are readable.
3:54
